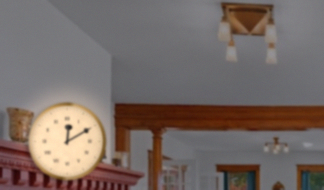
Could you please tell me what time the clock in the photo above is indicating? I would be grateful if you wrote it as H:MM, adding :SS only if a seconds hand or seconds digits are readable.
12:10
